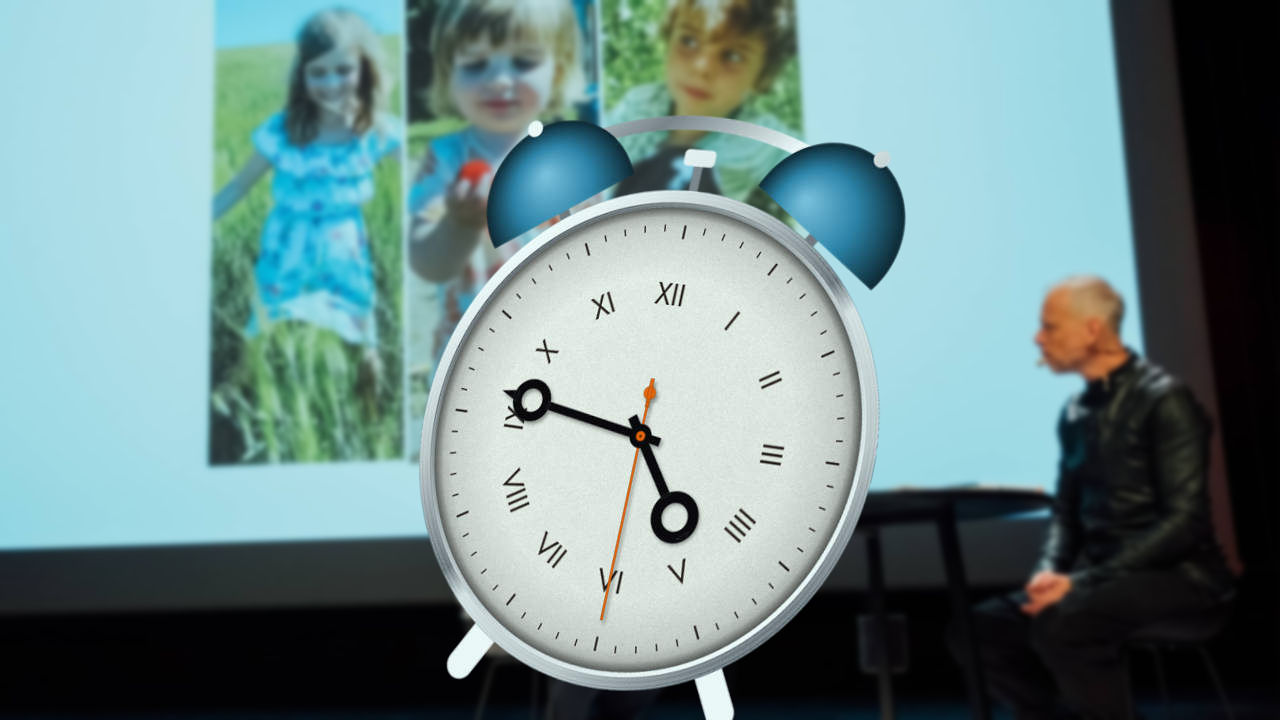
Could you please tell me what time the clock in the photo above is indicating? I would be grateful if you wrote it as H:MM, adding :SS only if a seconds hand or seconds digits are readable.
4:46:30
